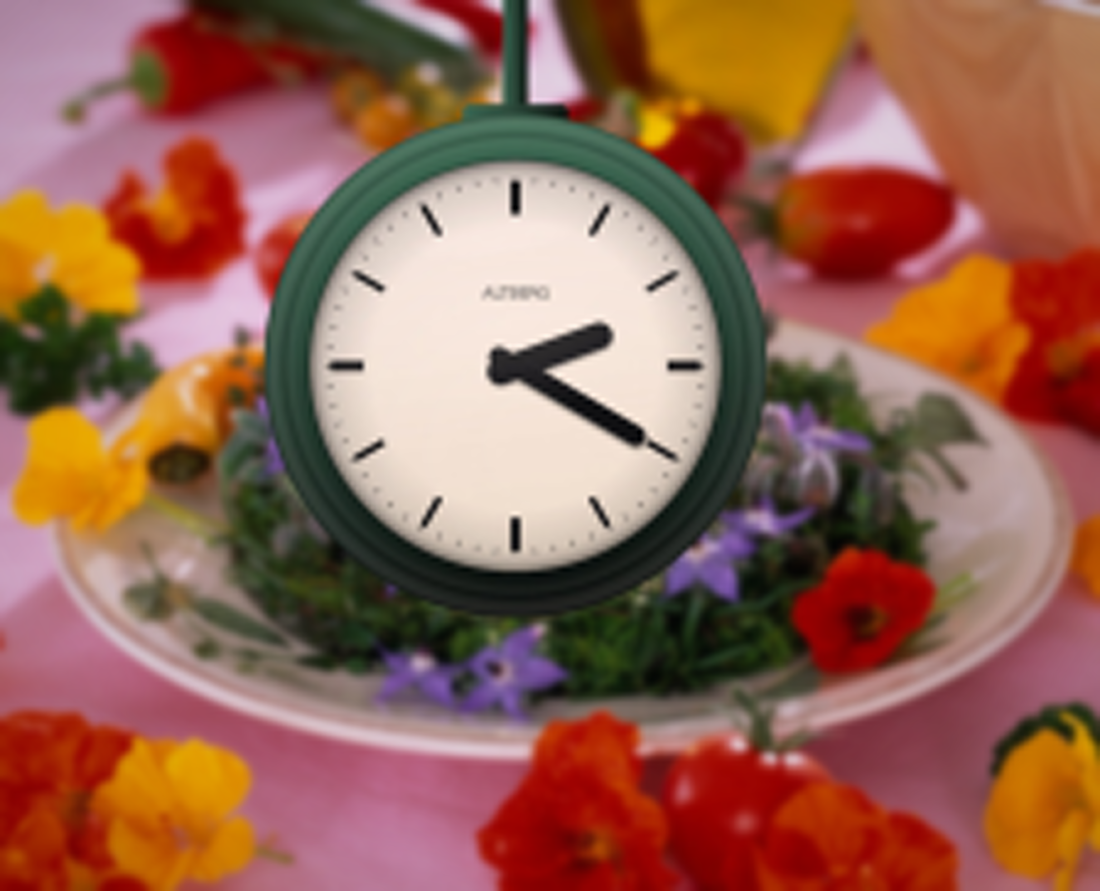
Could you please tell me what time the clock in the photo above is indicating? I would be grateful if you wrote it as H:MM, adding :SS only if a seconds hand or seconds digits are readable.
2:20
